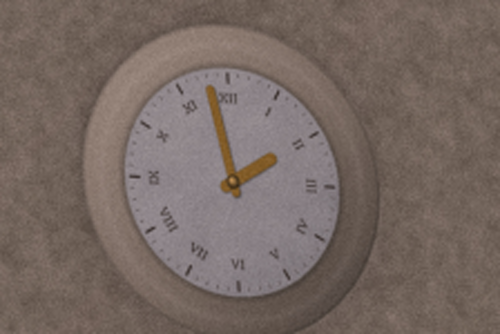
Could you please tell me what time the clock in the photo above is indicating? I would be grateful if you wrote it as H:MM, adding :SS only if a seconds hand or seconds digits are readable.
1:58
